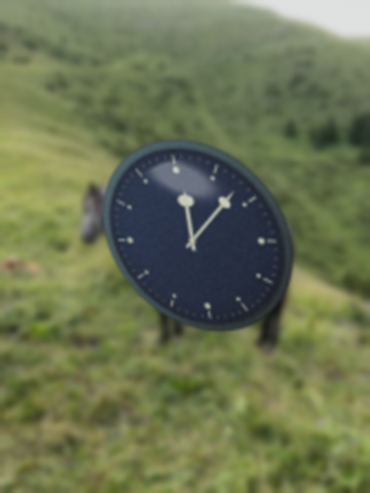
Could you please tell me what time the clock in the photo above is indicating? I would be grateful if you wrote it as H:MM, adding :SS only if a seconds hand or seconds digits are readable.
12:08
